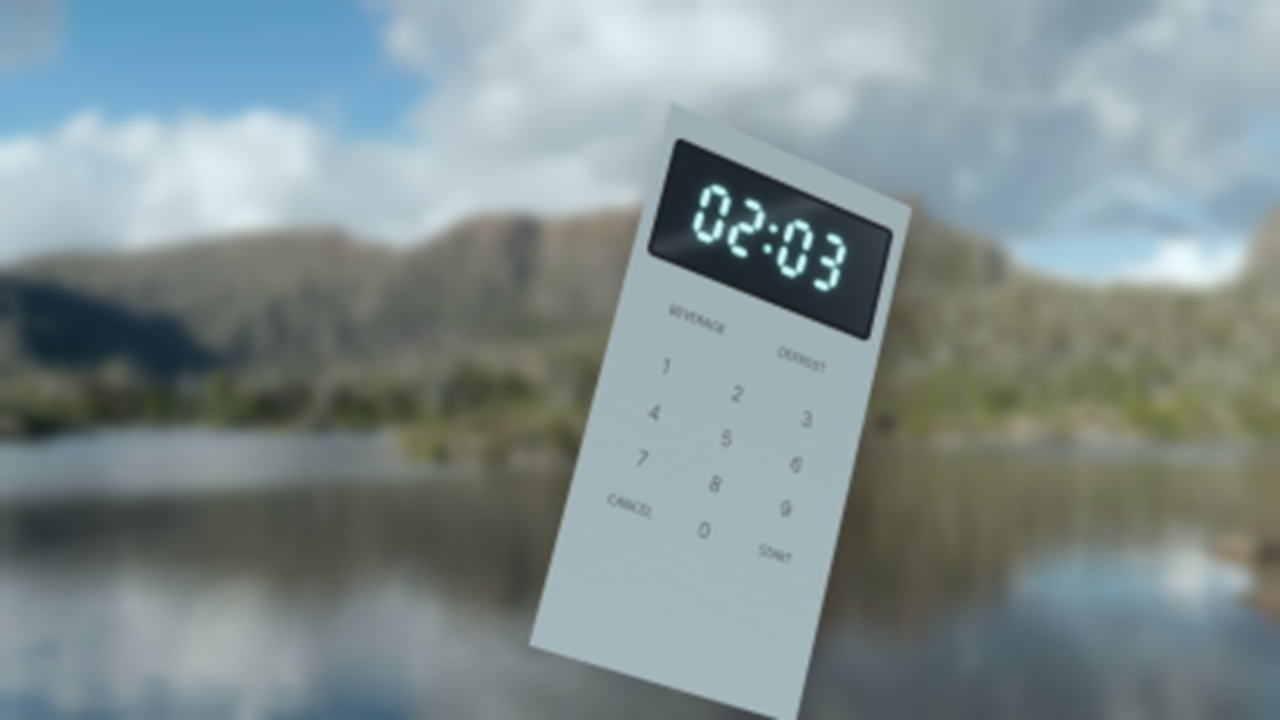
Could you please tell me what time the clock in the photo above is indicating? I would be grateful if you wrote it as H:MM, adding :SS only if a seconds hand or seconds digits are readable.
2:03
